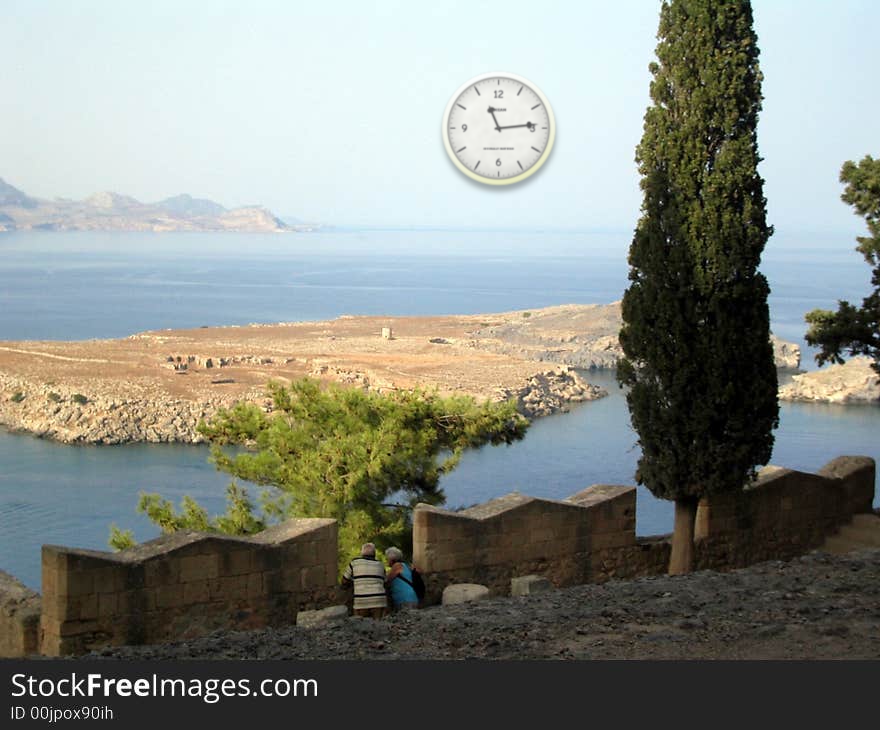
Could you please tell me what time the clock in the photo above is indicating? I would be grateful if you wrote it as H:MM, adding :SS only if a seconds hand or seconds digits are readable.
11:14
